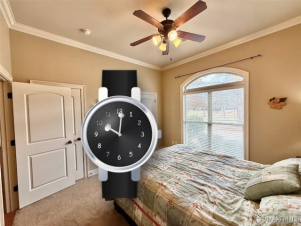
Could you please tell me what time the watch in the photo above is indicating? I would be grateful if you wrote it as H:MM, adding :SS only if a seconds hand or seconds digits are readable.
10:01
